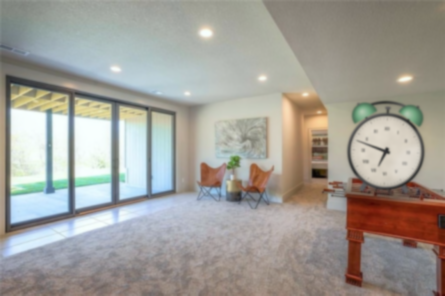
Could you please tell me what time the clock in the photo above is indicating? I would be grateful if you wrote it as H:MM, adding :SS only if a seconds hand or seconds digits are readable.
6:48
